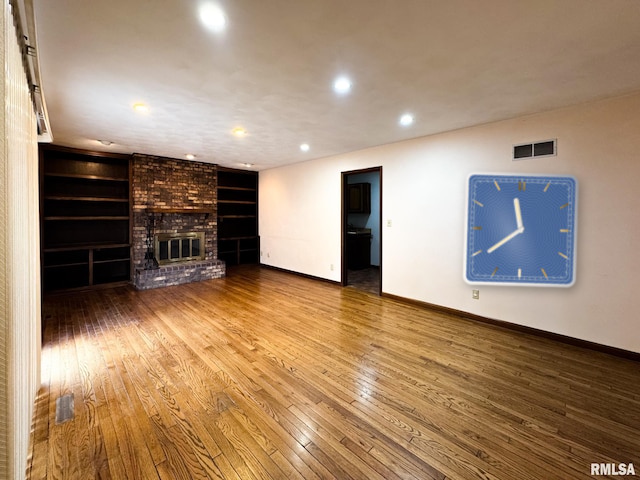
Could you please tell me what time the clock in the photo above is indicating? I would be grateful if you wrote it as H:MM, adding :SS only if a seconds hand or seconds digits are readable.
11:39
